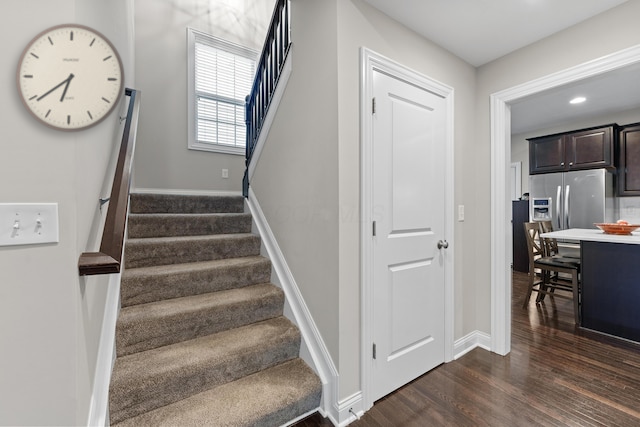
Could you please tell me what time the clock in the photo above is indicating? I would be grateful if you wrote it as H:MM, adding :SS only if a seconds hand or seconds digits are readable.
6:39
